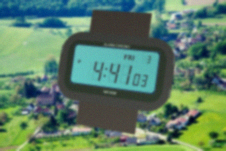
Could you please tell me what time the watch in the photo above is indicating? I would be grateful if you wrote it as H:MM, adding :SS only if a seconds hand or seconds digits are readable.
4:41:03
